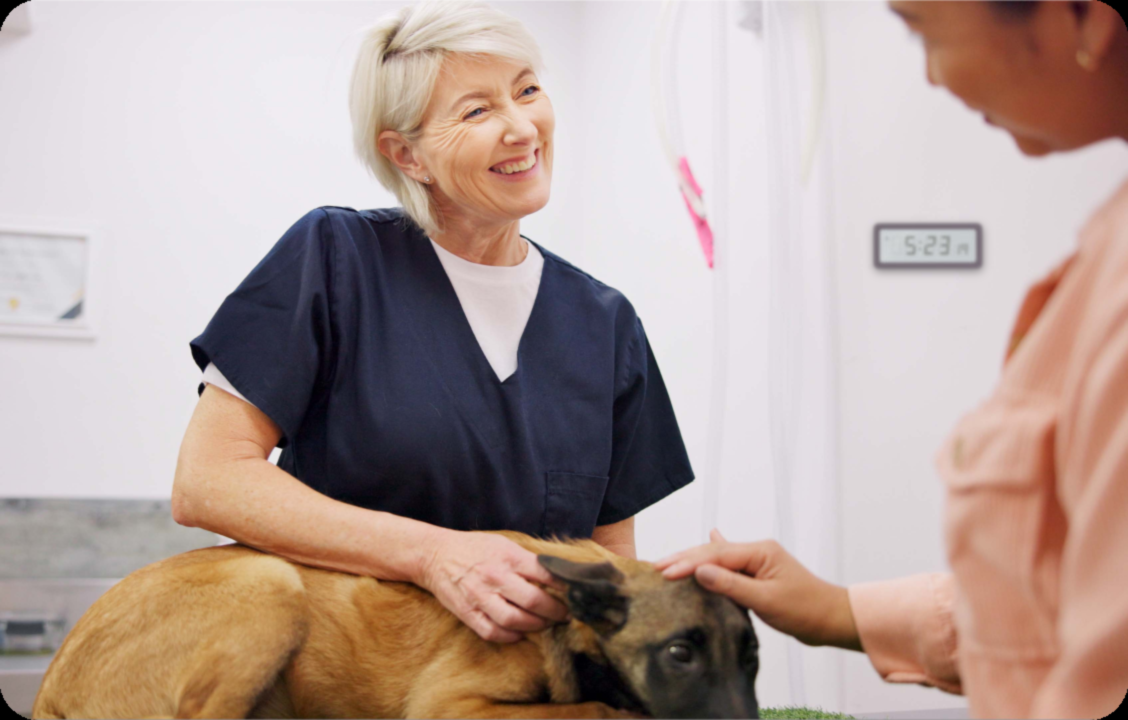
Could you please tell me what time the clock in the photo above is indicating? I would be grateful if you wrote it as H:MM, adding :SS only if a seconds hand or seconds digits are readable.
5:23
